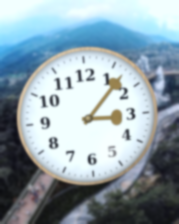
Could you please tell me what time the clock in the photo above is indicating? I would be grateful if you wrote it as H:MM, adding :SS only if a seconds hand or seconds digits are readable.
3:07
